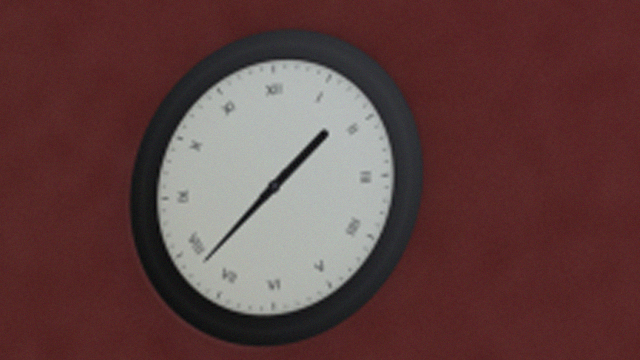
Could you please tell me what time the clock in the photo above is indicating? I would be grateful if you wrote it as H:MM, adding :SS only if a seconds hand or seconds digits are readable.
1:38
